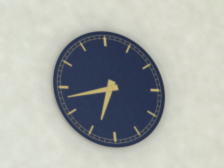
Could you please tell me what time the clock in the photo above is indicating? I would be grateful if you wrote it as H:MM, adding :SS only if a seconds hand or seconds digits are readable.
6:43
